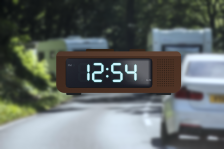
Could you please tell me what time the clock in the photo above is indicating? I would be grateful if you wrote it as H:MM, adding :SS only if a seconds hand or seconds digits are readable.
12:54
